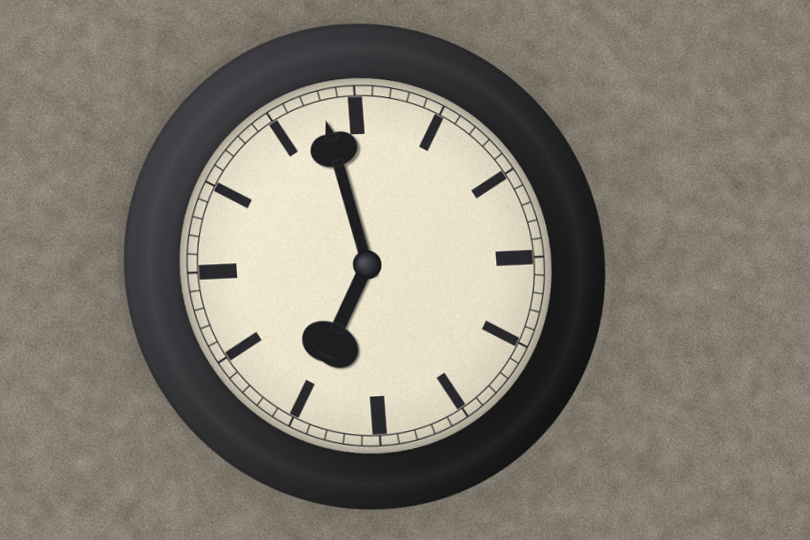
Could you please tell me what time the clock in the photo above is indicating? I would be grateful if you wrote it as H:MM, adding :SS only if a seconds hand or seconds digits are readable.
6:58
